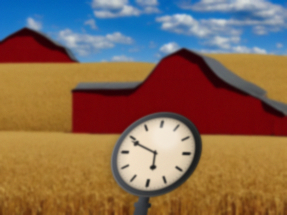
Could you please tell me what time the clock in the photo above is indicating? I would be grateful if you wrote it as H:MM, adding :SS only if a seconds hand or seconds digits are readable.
5:49
